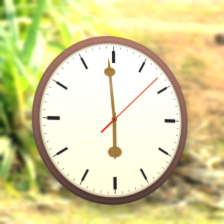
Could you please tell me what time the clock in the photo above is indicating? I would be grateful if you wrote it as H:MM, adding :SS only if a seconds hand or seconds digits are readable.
5:59:08
